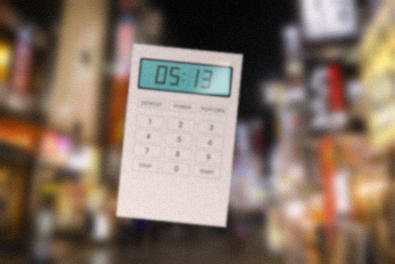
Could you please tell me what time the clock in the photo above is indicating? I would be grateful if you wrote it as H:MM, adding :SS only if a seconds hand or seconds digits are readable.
5:13
